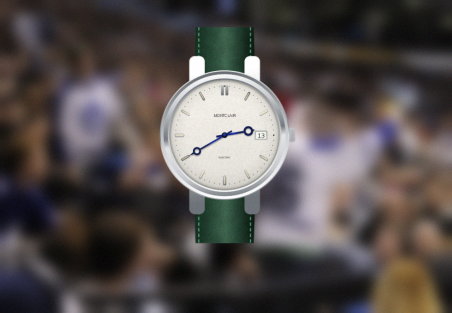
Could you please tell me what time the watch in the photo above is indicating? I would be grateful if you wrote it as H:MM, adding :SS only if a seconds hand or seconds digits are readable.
2:40
